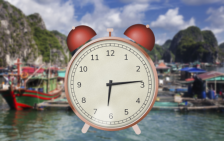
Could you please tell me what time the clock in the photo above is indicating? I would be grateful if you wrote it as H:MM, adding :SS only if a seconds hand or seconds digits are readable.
6:14
